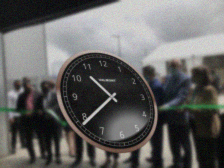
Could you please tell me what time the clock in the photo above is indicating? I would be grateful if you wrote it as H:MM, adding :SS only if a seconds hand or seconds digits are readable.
10:39
